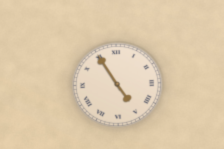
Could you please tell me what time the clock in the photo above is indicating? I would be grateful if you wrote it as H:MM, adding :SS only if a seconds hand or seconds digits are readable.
4:55
